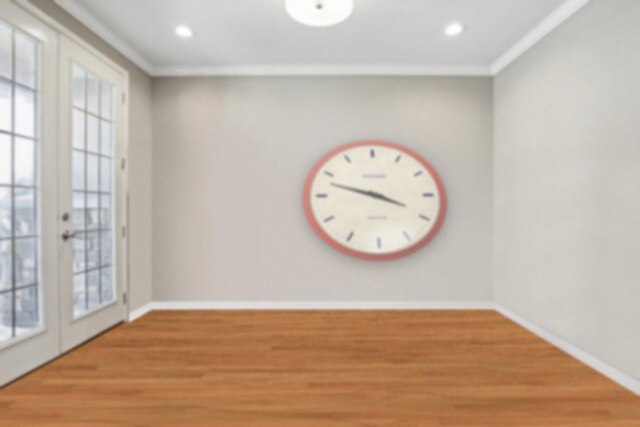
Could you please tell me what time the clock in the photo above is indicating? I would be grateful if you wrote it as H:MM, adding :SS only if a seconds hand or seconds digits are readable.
3:48
